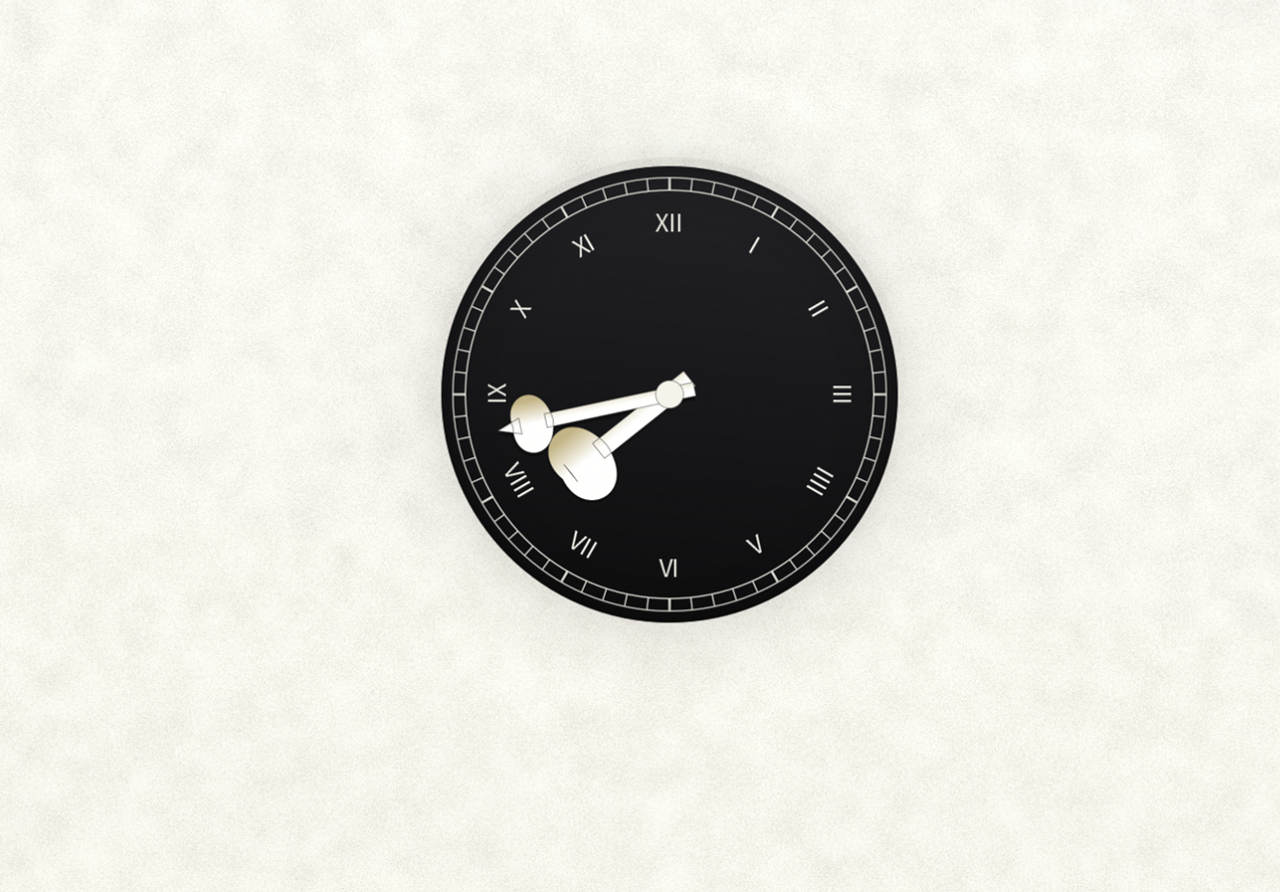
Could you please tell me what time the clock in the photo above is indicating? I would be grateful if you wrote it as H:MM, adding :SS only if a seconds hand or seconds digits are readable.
7:43
